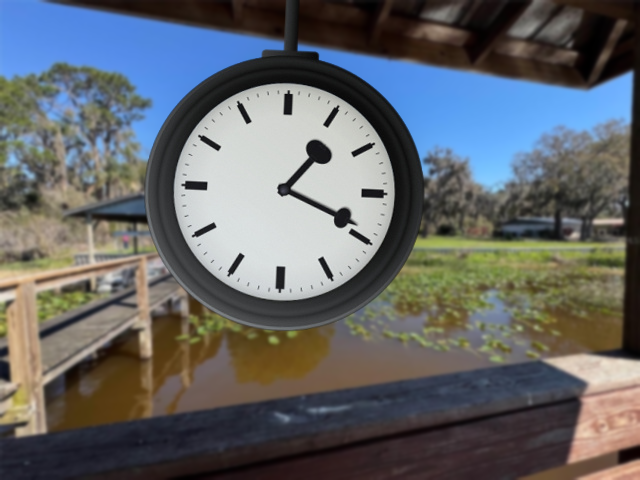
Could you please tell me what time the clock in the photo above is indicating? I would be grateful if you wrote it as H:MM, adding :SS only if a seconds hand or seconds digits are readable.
1:19
